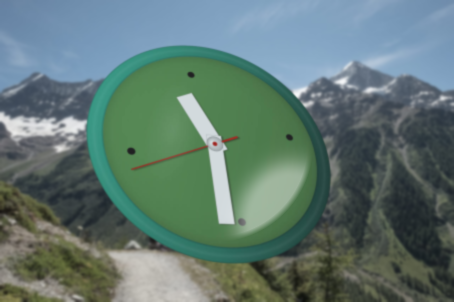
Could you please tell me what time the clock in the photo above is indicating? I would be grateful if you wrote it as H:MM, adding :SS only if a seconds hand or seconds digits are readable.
11:31:43
